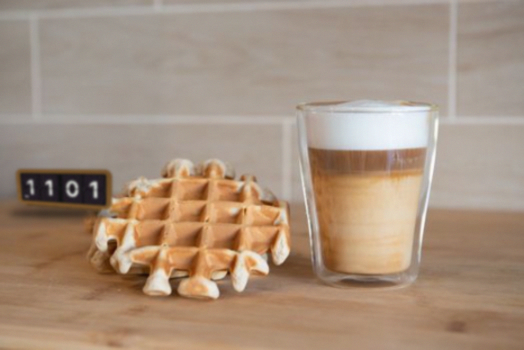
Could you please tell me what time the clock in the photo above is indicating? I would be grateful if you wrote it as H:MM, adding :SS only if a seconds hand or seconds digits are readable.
11:01
